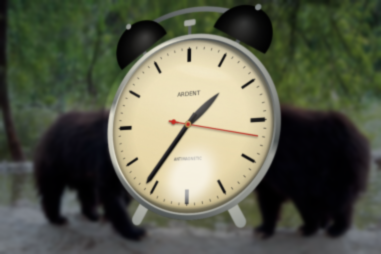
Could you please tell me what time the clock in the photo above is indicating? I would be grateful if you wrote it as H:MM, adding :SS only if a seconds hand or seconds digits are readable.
1:36:17
